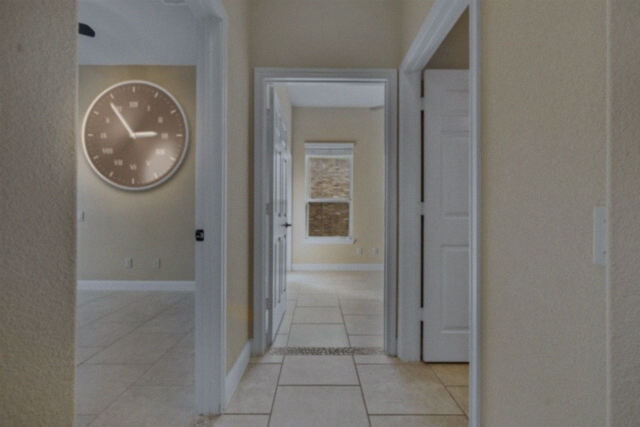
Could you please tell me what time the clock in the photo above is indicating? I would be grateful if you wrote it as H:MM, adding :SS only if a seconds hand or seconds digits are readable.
2:54
